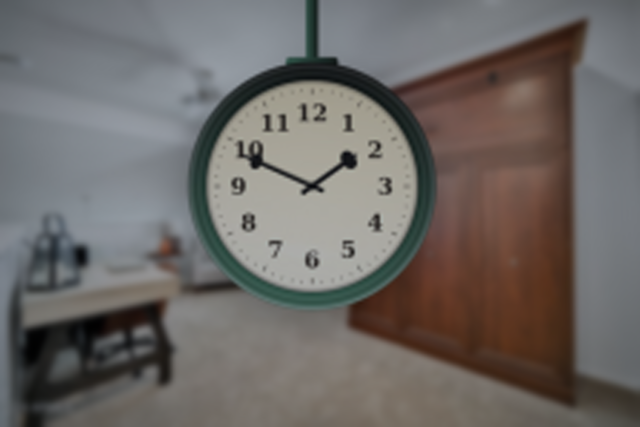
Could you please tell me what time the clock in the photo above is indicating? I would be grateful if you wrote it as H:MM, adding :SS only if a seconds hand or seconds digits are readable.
1:49
